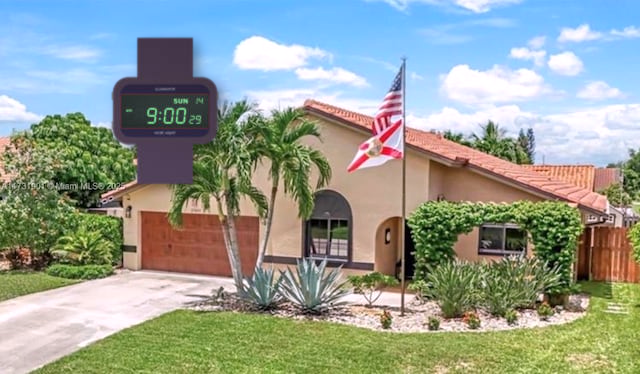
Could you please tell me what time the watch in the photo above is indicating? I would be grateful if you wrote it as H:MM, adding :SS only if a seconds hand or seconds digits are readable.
9:00
